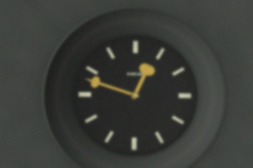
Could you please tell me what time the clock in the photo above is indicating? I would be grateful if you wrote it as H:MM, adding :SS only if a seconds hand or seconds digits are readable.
12:48
